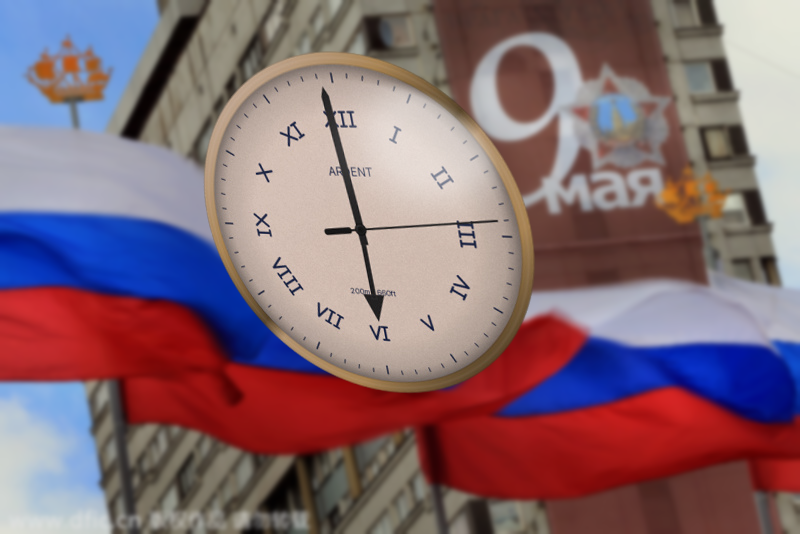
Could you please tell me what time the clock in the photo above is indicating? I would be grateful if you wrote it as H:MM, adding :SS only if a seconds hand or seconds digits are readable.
5:59:14
